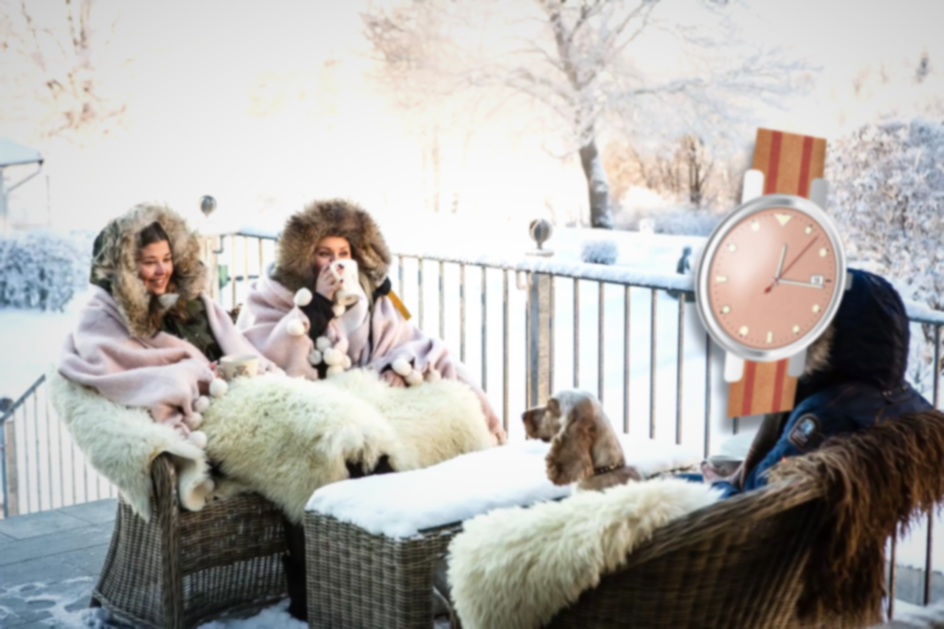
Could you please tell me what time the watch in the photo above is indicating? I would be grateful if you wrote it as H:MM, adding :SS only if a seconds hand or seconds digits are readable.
12:16:07
